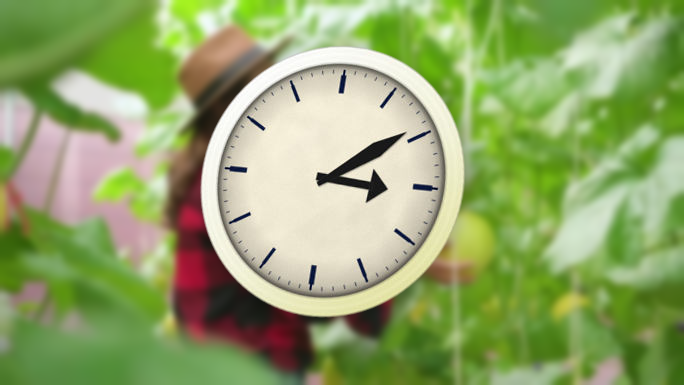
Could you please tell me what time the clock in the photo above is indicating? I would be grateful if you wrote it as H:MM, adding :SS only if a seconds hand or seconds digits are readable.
3:09
